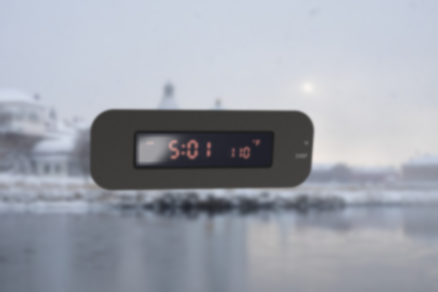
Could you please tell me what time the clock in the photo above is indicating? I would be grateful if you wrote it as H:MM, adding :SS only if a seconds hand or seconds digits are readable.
5:01
